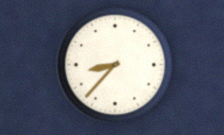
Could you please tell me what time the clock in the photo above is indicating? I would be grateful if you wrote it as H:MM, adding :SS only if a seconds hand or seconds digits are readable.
8:37
